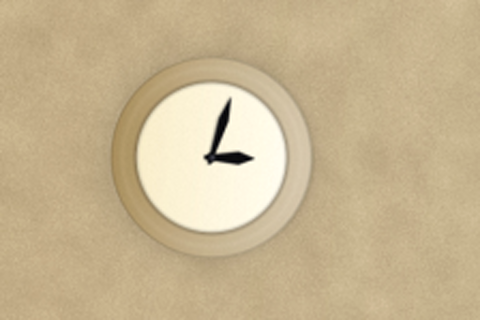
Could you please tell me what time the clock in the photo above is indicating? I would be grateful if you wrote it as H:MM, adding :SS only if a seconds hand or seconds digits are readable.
3:03
